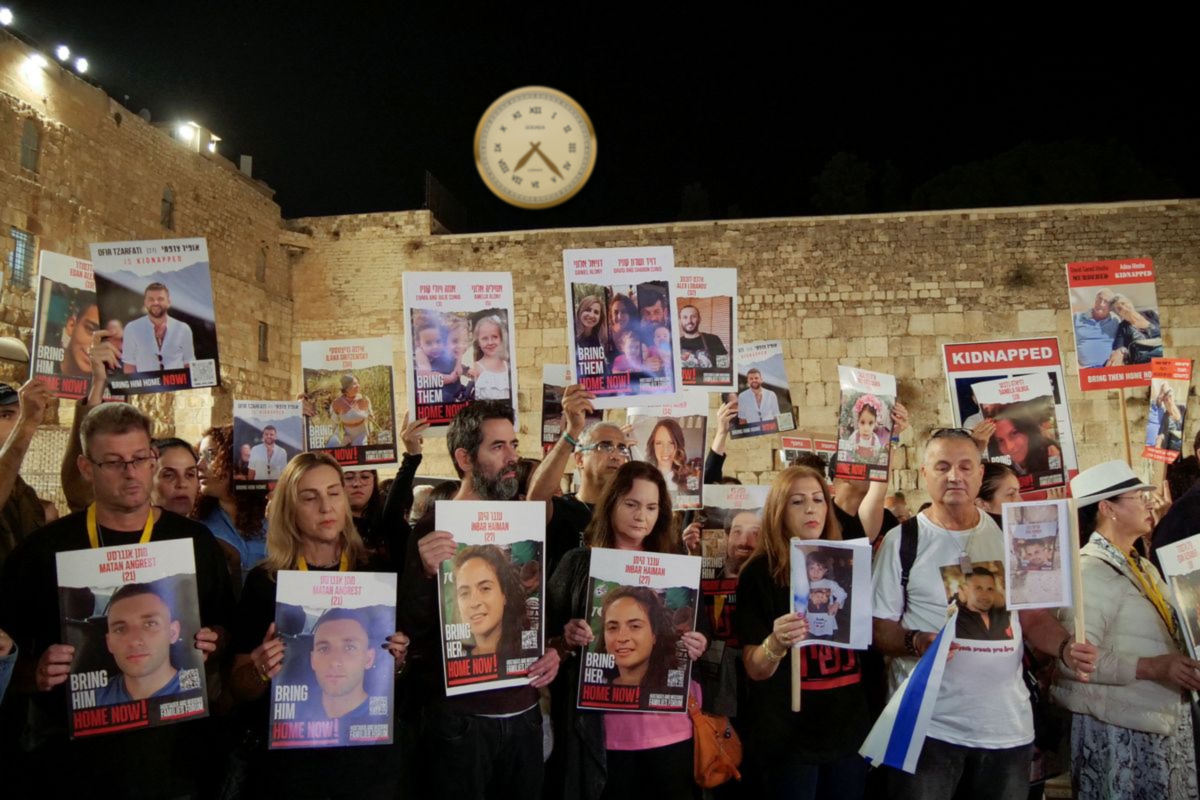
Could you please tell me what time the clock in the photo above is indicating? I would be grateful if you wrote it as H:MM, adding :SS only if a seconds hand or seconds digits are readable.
7:23
